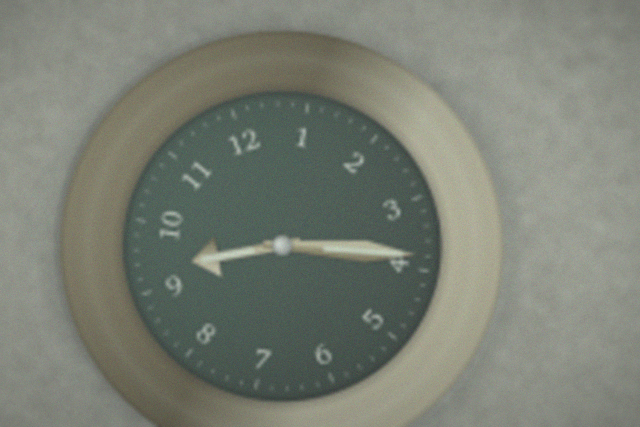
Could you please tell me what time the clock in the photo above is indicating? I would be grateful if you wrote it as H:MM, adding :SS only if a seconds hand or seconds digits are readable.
9:19
